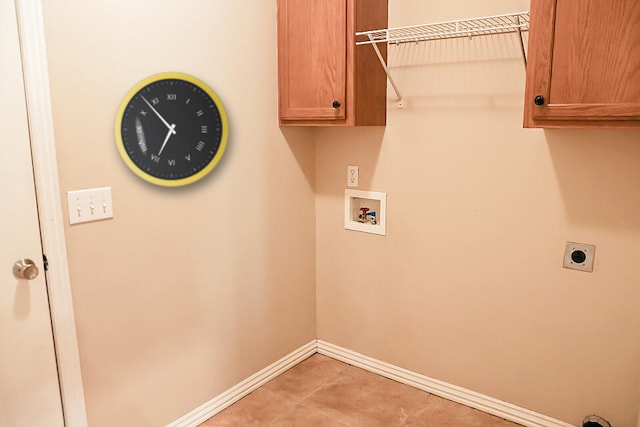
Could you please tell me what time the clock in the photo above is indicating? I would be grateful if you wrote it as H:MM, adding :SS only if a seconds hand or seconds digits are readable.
6:53
